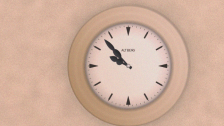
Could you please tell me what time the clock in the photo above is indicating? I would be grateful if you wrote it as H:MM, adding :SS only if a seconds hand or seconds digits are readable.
9:53
